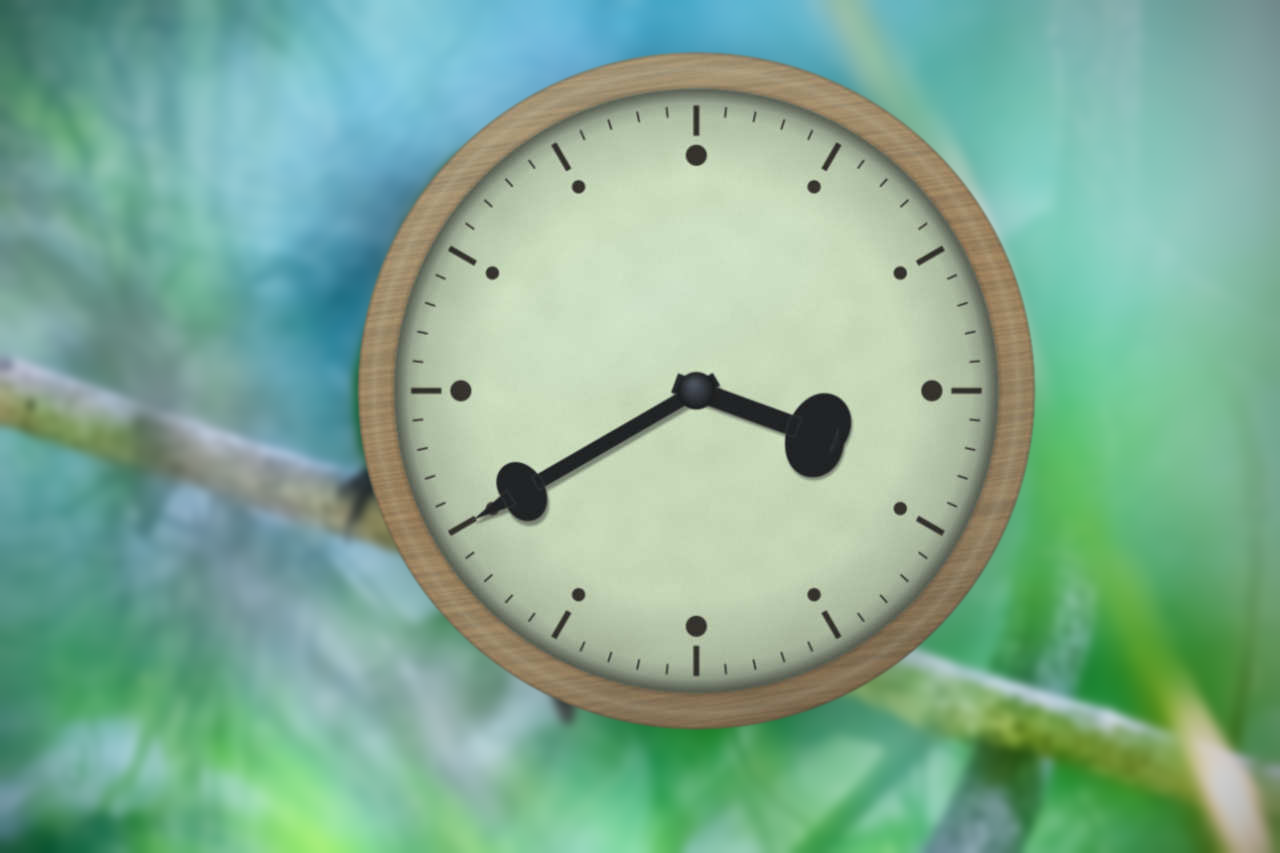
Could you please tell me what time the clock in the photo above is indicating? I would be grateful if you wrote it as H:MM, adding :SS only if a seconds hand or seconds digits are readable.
3:40
